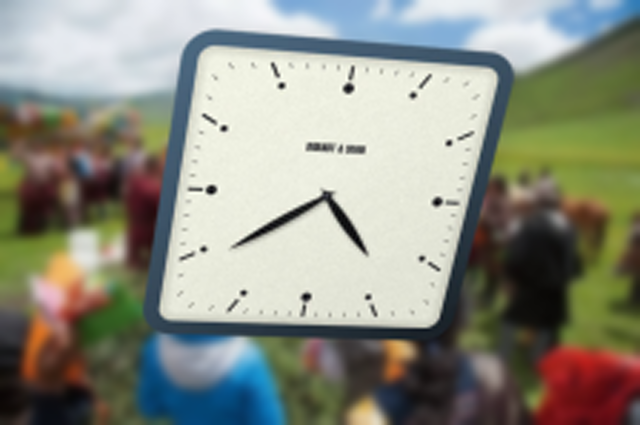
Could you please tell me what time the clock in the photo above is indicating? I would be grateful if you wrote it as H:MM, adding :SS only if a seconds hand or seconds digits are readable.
4:39
